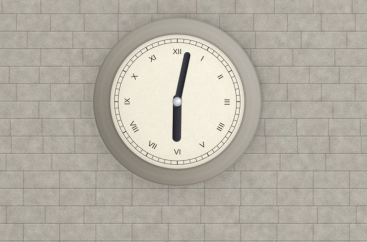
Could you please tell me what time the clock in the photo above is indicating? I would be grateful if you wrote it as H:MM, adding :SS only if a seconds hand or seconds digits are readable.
6:02
